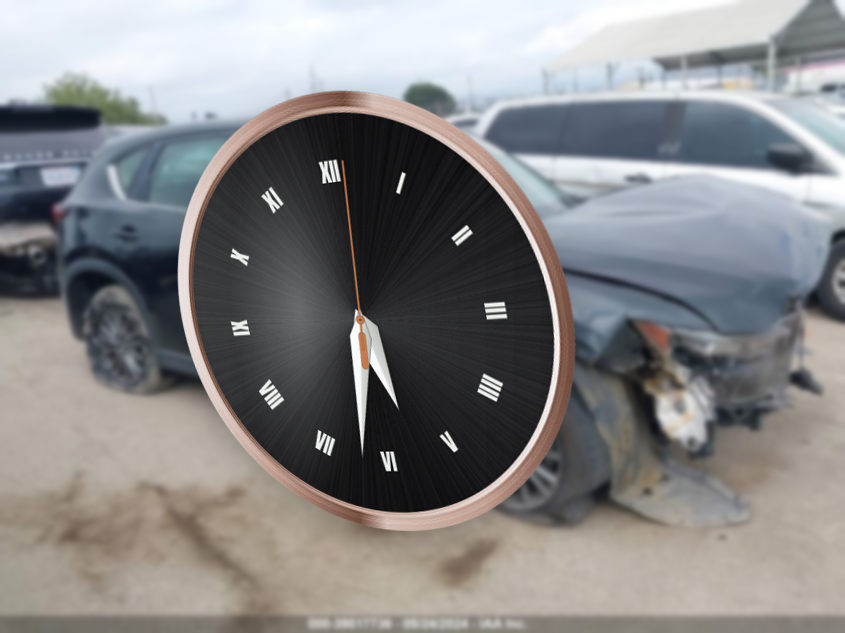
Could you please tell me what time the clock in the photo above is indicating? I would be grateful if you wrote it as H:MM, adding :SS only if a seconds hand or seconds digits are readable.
5:32:01
